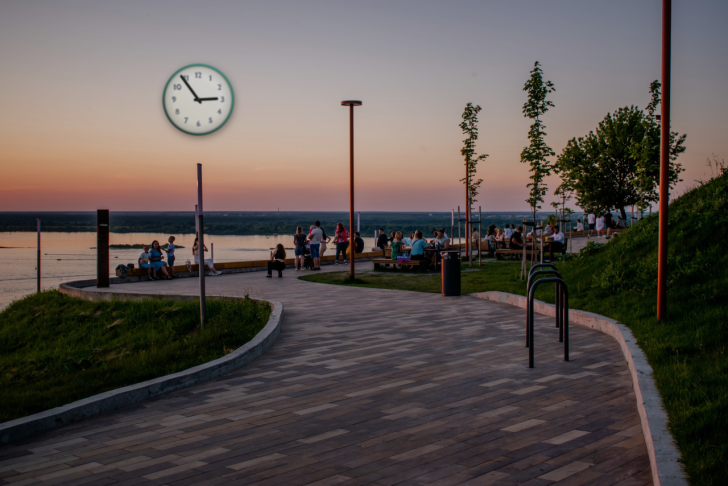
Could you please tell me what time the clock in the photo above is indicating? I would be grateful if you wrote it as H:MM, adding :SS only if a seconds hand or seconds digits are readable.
2:54
